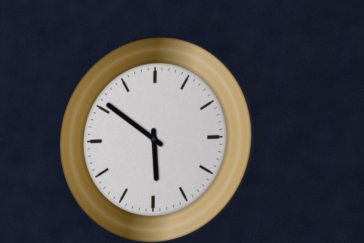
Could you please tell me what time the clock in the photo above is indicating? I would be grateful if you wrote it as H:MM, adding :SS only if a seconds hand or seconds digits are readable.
5:51
